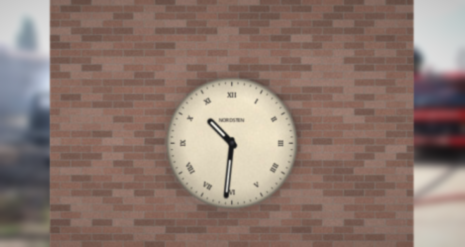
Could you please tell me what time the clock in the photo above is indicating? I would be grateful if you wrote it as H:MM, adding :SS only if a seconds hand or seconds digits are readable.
10:31
